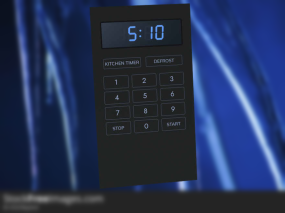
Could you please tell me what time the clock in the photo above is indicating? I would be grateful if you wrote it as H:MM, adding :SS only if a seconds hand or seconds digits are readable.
5:10
